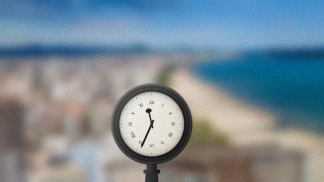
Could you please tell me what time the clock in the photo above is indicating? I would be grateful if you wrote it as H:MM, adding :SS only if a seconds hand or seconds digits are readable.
11:34
